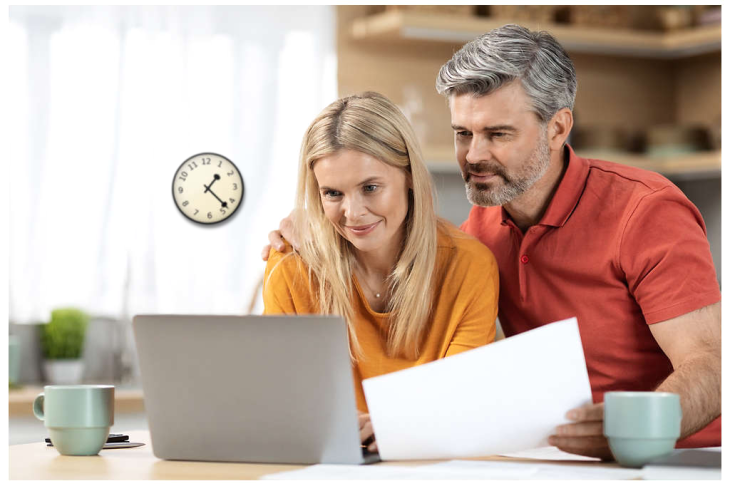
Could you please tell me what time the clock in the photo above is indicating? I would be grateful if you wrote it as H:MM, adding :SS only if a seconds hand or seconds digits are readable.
1:23
